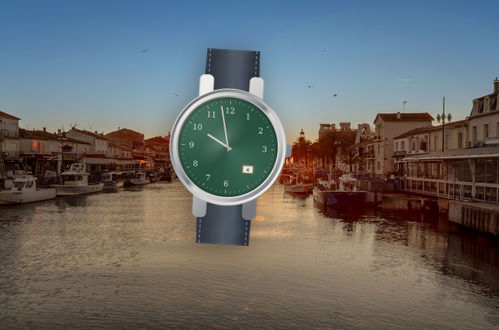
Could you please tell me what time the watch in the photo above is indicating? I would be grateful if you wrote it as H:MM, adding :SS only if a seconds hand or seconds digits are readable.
9:58
